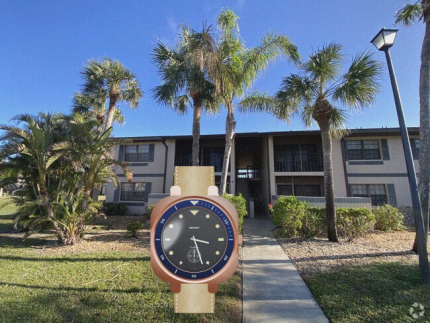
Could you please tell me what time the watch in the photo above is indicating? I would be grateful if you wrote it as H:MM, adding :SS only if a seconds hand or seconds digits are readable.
3:27
